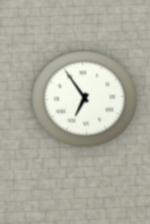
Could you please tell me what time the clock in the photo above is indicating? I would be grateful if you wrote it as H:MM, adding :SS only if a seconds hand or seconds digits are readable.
6:55
